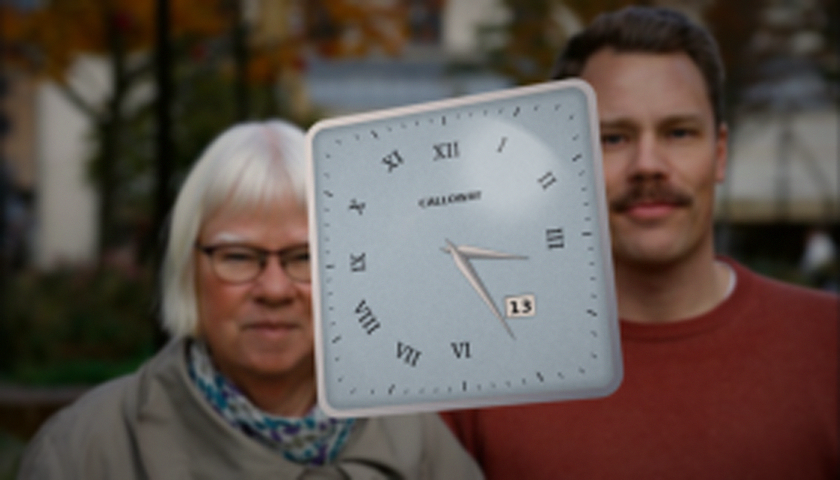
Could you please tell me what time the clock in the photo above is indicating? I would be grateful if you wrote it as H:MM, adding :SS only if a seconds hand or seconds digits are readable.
3:25
